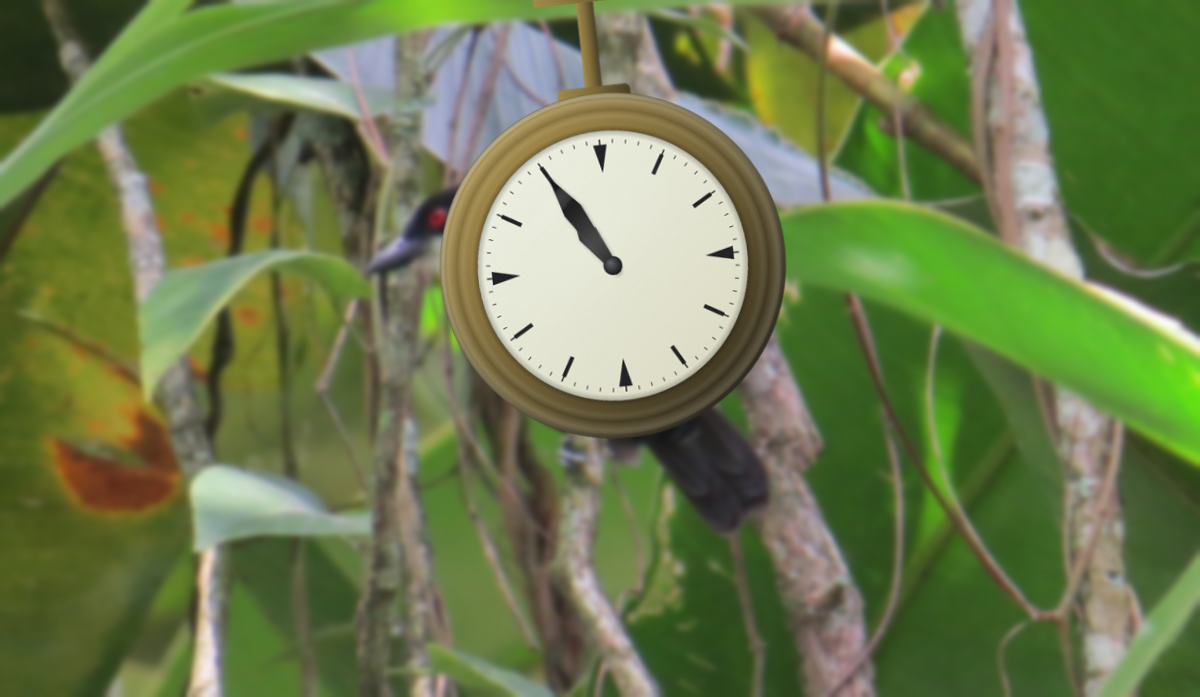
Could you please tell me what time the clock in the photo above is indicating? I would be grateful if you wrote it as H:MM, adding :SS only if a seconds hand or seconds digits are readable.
10:55
